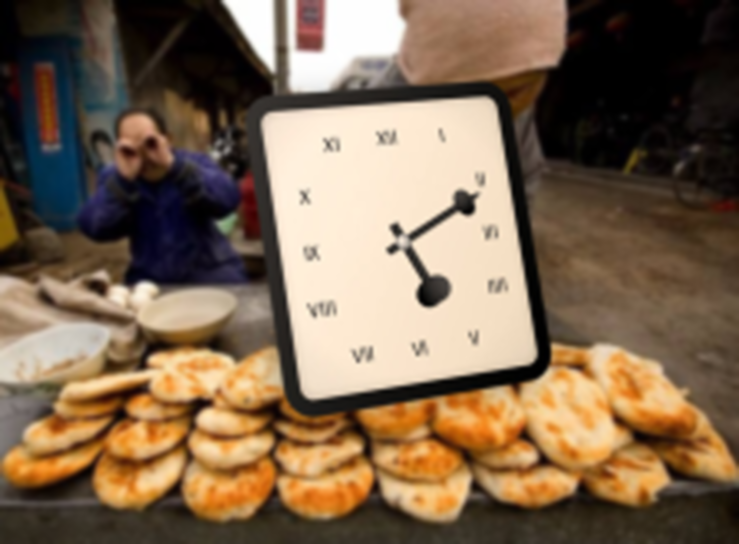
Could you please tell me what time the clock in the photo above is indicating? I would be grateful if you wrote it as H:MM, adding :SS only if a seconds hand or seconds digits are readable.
5:11
